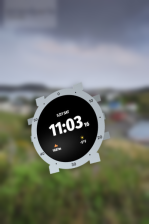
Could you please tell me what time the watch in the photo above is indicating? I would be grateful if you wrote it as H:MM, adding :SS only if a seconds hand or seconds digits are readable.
11:03
